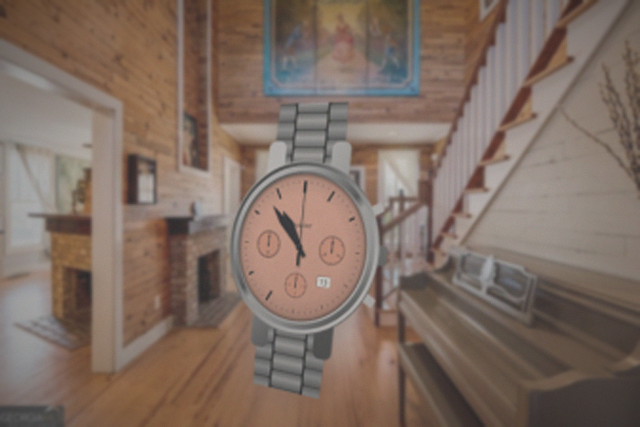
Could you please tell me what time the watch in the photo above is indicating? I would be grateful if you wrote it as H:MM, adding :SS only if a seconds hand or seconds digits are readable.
10:53
